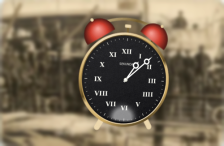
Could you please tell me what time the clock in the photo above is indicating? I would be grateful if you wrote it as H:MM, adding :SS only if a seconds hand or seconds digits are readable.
1:08
